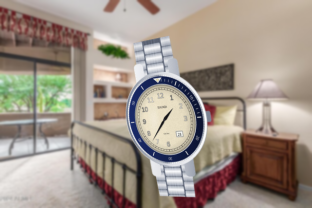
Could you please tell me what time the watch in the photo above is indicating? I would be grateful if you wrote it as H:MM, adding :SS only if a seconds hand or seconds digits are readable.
1:37
